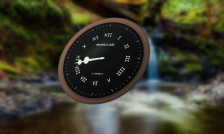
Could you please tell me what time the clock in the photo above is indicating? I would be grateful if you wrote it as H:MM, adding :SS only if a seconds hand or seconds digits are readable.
8:43
